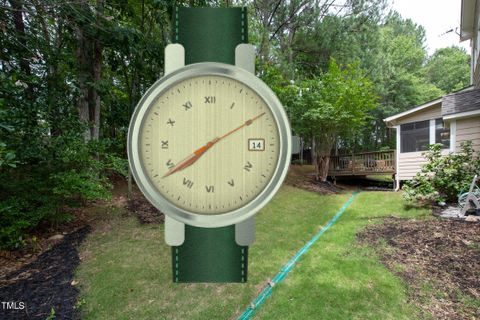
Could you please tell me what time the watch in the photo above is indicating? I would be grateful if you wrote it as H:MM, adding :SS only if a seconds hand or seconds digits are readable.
7:39:10
